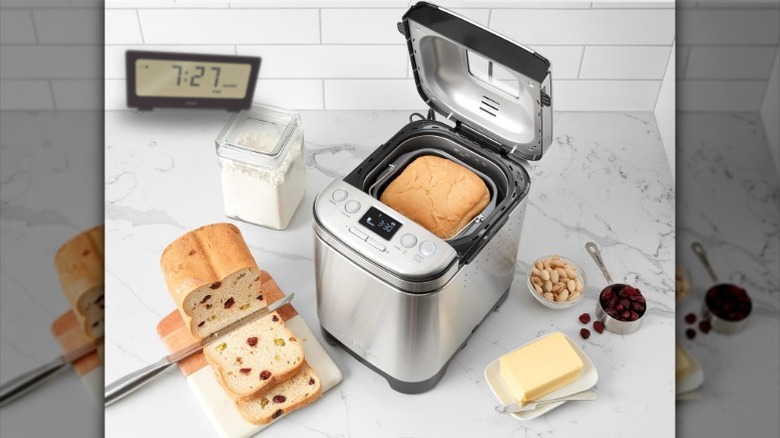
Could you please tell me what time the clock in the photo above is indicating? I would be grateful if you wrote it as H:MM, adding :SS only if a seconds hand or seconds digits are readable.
7:27
